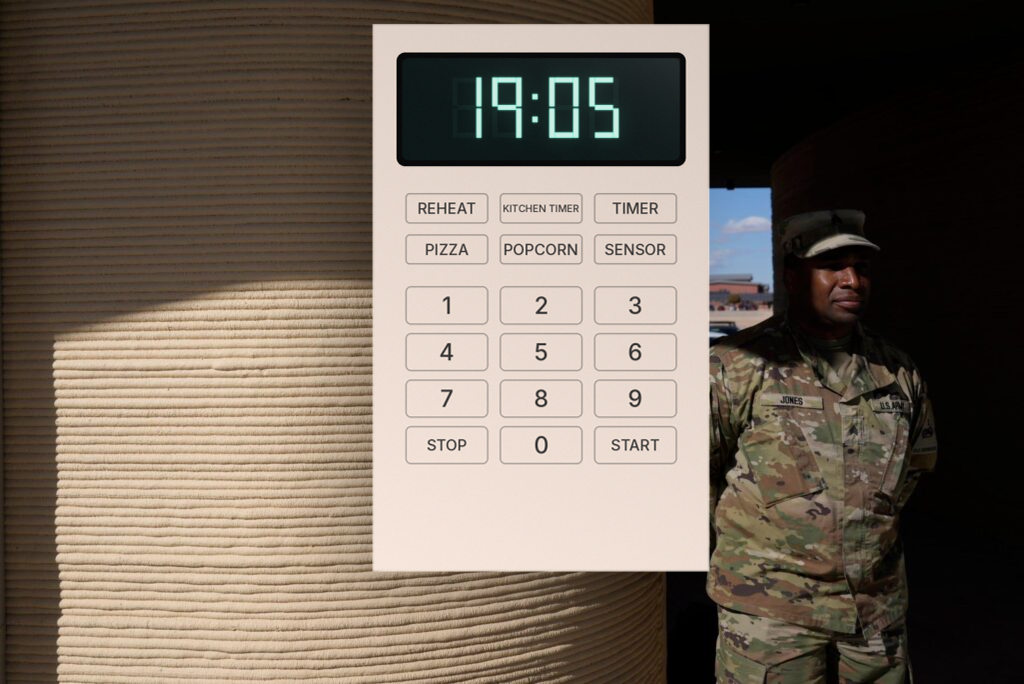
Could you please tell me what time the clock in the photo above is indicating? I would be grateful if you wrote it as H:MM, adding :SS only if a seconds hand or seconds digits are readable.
19:05
